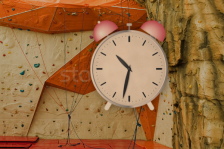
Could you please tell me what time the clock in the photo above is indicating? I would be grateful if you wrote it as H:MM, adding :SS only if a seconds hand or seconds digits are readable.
10:32
